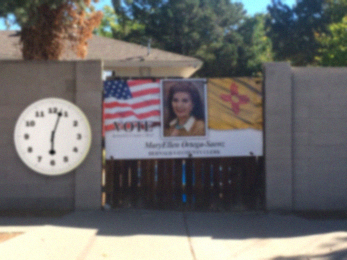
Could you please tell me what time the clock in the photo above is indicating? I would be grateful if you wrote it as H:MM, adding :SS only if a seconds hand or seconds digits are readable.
6:03
